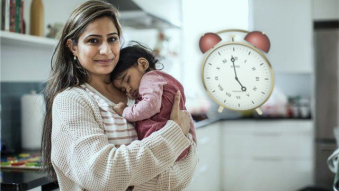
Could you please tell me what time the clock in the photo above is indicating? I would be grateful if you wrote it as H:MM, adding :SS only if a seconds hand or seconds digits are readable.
4:59
